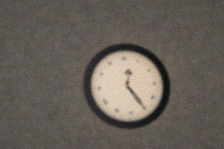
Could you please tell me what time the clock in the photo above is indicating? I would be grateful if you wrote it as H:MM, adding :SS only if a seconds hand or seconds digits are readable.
12:25
